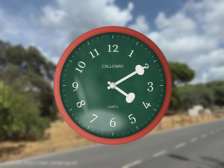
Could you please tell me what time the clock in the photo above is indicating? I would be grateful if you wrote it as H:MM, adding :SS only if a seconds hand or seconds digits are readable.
4:10
